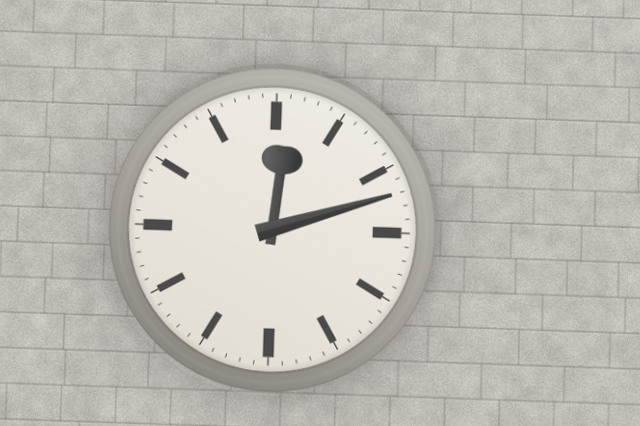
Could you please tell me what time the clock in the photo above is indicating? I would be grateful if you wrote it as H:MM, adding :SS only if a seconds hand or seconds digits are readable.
12:12
